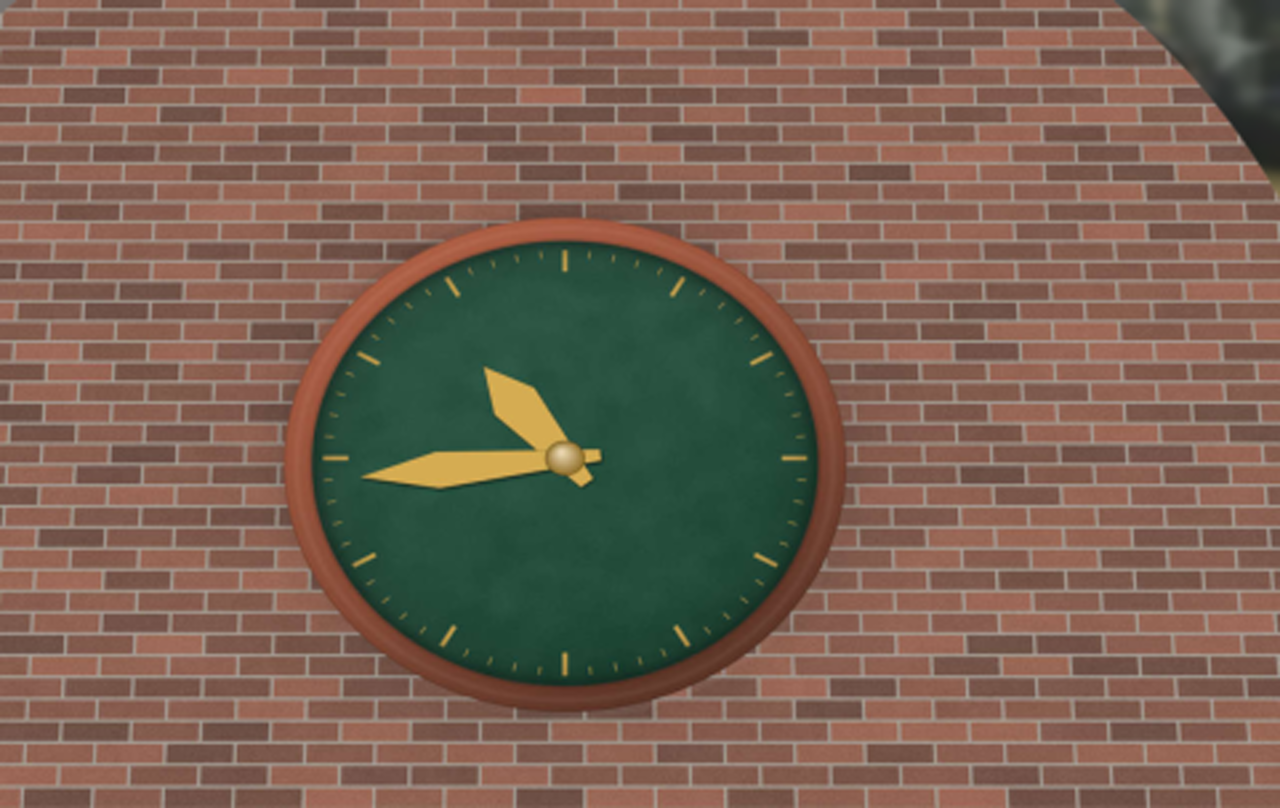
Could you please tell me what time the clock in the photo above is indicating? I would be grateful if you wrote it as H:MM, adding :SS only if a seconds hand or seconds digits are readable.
10:44
